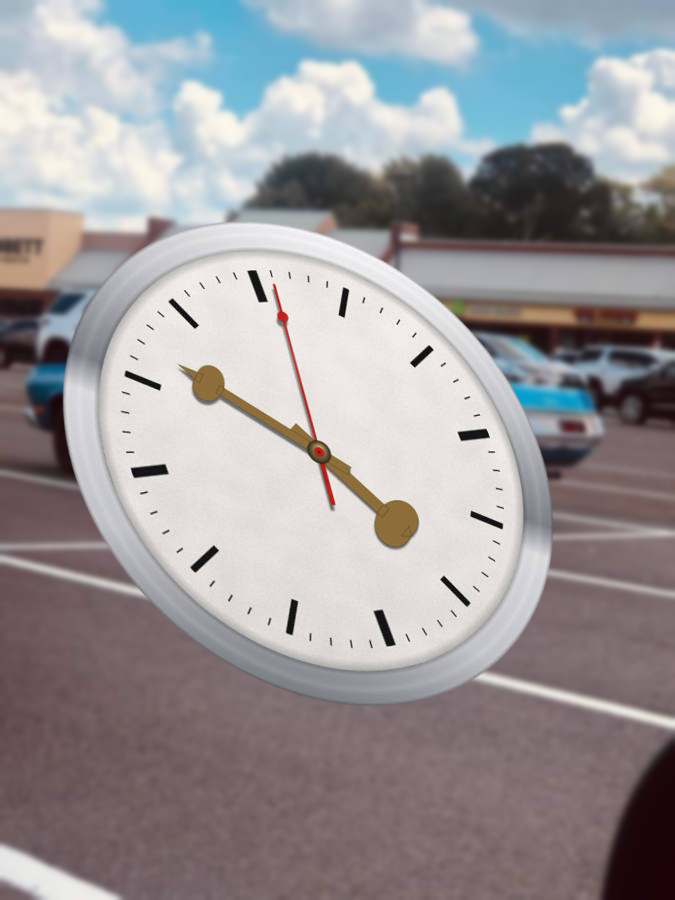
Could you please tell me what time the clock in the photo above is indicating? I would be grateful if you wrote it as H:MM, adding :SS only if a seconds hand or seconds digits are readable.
4:52:01
